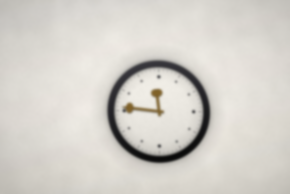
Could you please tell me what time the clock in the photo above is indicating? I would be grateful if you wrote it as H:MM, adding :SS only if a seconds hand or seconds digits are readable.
11:46
